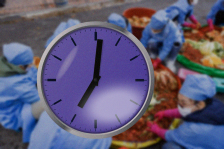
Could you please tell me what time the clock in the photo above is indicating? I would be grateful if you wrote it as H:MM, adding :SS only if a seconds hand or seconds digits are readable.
7:01
